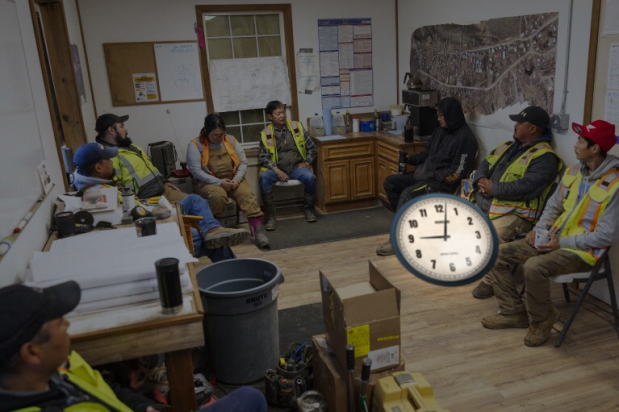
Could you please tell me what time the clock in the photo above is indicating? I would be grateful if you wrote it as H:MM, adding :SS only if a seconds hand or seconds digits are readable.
9:02
